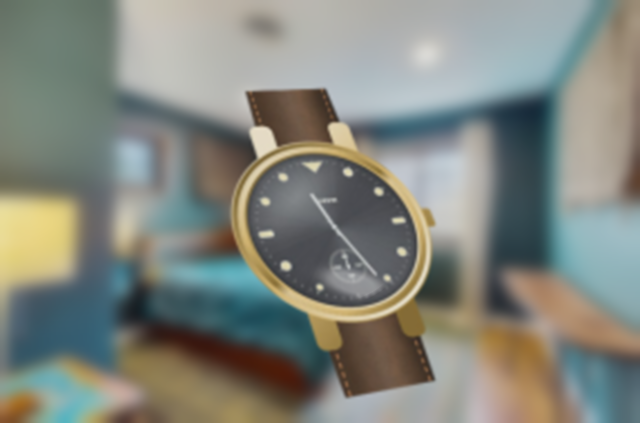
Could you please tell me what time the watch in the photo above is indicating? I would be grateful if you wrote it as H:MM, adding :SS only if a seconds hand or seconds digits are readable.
11:26
